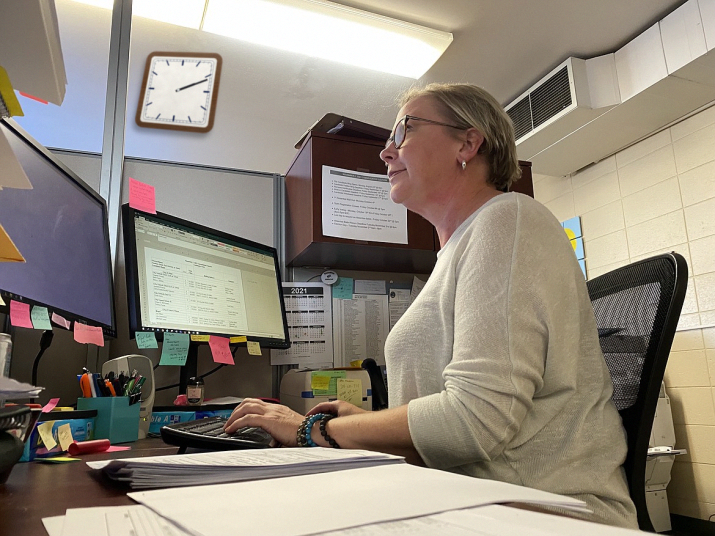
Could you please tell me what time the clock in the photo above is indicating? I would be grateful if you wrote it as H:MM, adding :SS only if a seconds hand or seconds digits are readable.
2:11
